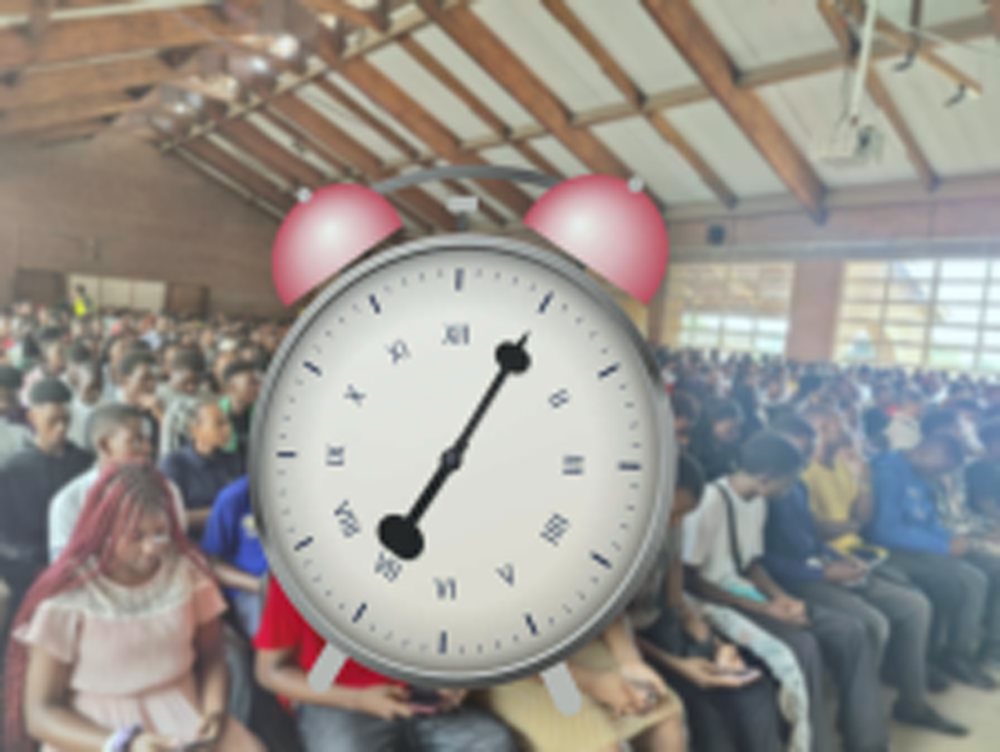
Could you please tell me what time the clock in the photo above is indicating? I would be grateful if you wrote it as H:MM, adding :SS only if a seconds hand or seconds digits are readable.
7:05
